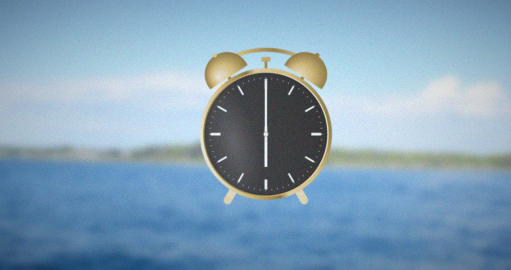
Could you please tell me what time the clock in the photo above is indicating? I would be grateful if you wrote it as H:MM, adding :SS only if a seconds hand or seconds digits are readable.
6:00
